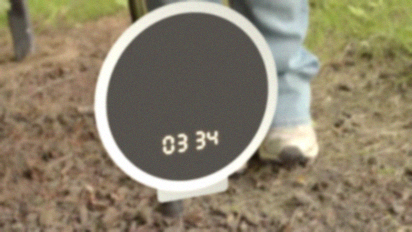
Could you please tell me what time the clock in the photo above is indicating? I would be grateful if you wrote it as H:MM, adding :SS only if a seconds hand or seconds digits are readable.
3:34
